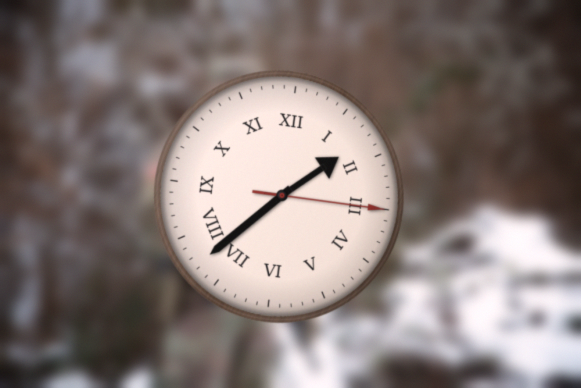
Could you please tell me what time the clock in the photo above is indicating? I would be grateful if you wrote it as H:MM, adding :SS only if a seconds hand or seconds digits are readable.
1:37:15
